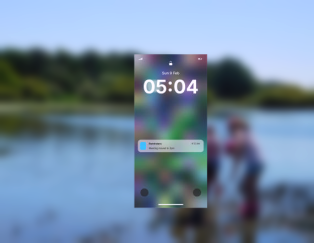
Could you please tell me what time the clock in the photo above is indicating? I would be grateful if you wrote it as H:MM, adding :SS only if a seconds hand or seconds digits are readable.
5:04
